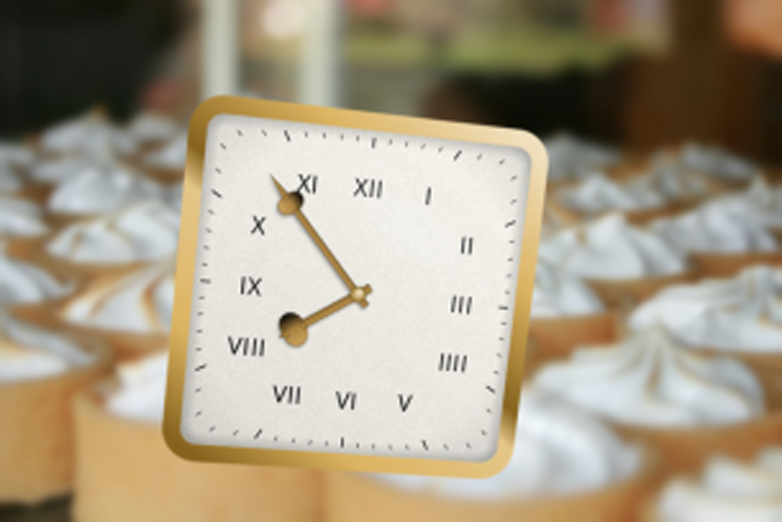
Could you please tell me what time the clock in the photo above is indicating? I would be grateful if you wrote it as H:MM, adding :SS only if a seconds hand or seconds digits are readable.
7:53
